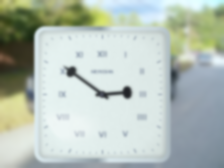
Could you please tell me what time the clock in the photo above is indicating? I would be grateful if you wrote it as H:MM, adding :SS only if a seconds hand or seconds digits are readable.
2:51
